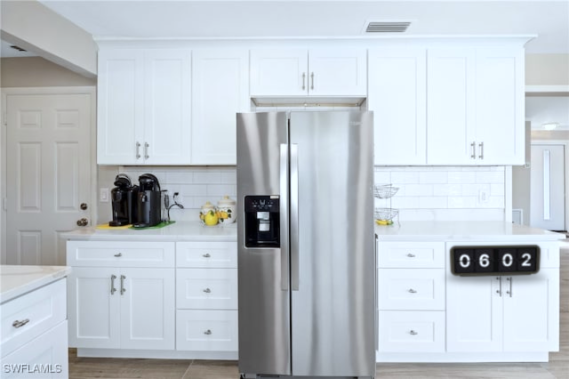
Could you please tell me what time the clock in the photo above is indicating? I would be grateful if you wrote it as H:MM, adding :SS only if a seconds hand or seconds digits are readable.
6:02
